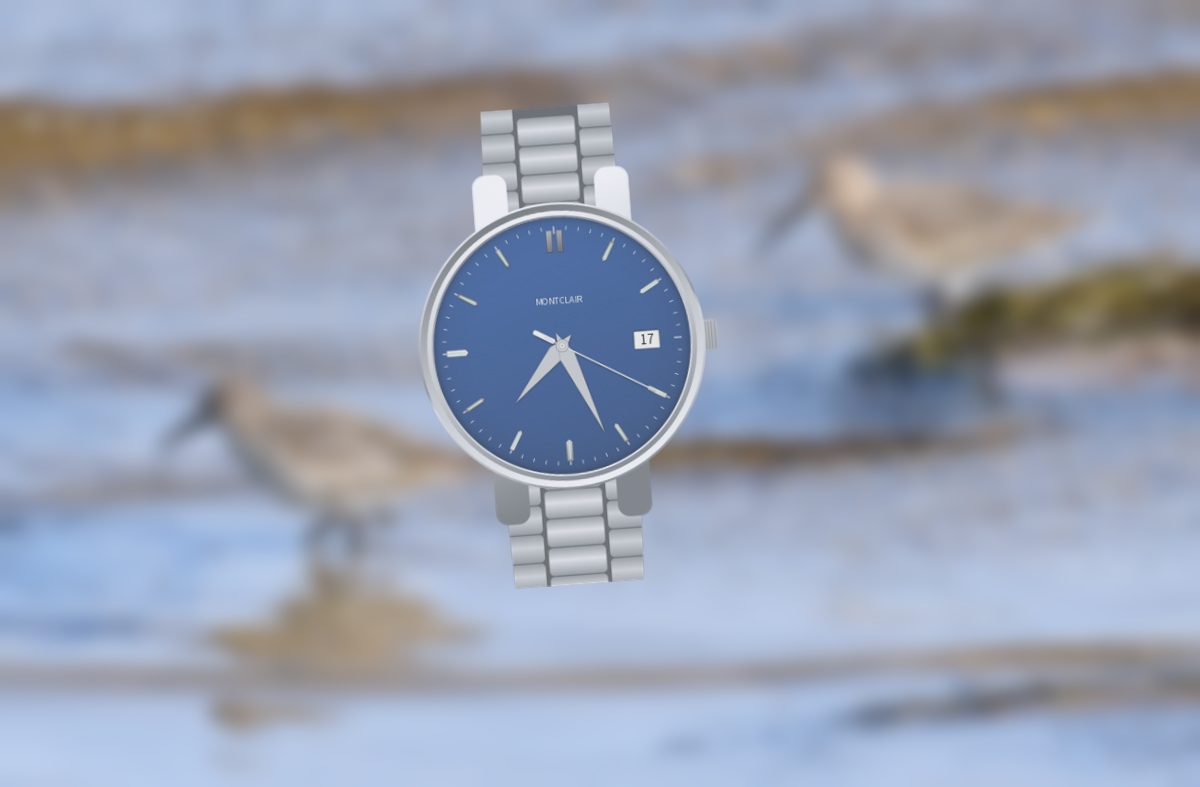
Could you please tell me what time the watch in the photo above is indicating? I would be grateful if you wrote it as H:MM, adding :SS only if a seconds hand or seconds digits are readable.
7:26:20
